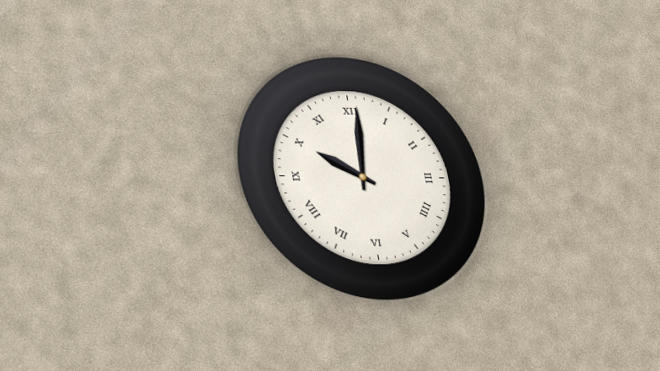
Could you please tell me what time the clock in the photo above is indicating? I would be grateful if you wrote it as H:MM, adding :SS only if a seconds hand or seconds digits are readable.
10:01
